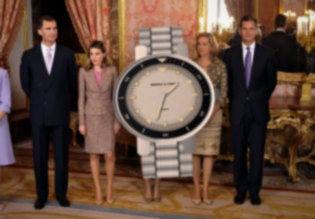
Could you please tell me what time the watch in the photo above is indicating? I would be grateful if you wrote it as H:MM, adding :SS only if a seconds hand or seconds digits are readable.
1:33
